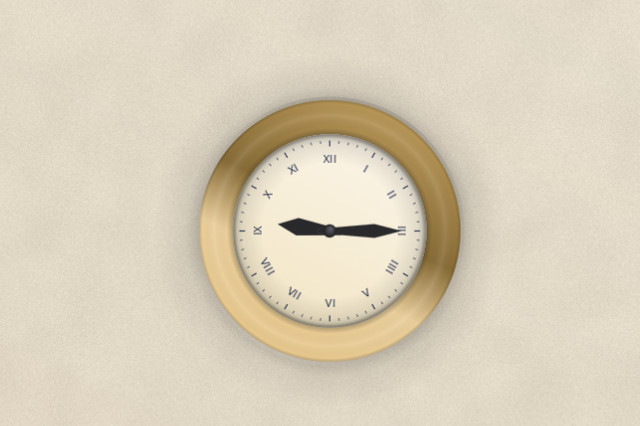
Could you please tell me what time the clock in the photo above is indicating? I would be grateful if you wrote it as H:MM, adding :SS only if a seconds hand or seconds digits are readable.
9:15
